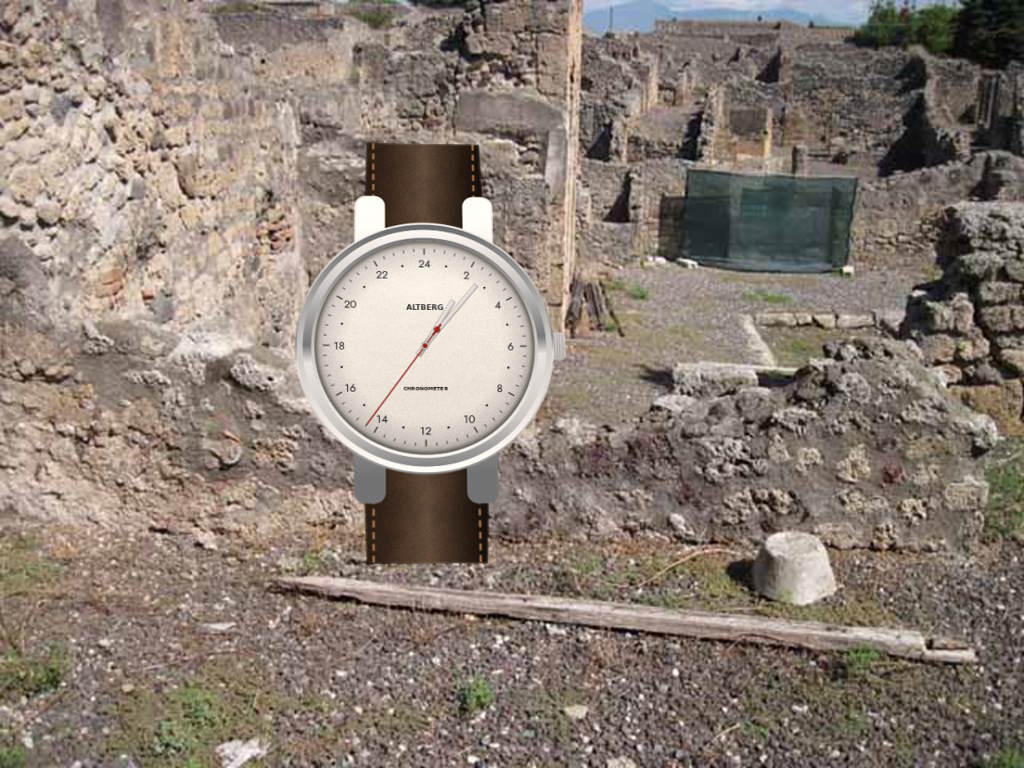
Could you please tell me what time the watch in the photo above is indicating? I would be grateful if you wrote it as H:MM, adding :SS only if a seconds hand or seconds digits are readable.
2:06:36
